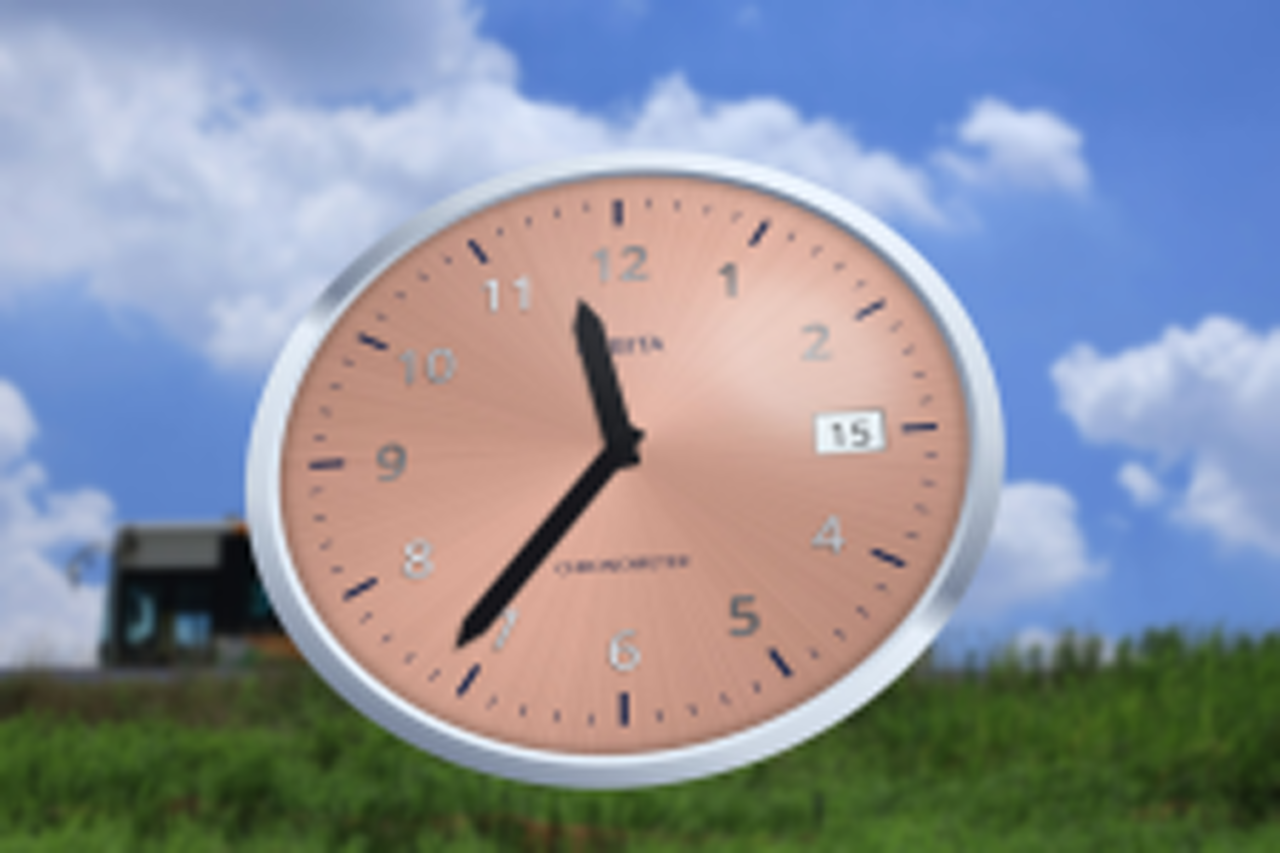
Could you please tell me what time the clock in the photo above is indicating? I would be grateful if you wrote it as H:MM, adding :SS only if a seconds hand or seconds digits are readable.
11:36
